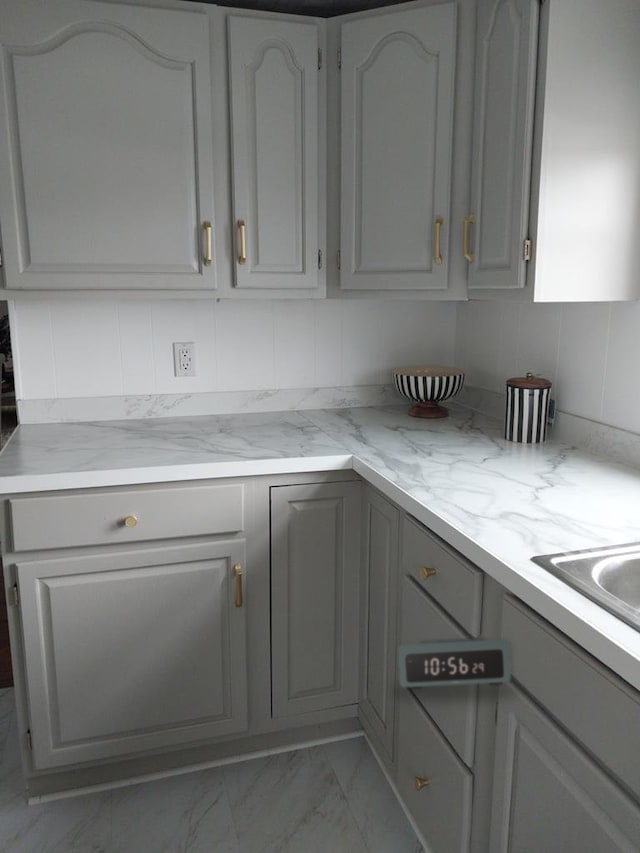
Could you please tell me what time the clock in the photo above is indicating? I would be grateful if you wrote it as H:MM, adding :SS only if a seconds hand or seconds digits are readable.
10:56
